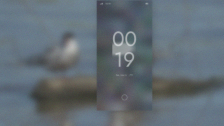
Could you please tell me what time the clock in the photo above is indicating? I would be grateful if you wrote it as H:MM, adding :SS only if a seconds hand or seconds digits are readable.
0:19
